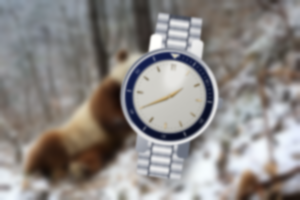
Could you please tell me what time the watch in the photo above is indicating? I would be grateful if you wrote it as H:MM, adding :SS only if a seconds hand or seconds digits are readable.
1:40
